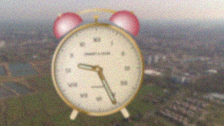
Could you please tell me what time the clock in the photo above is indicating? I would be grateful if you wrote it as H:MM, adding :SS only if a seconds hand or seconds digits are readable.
9:26
